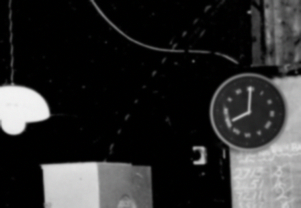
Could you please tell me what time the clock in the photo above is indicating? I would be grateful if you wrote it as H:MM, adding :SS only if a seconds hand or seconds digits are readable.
8:00
